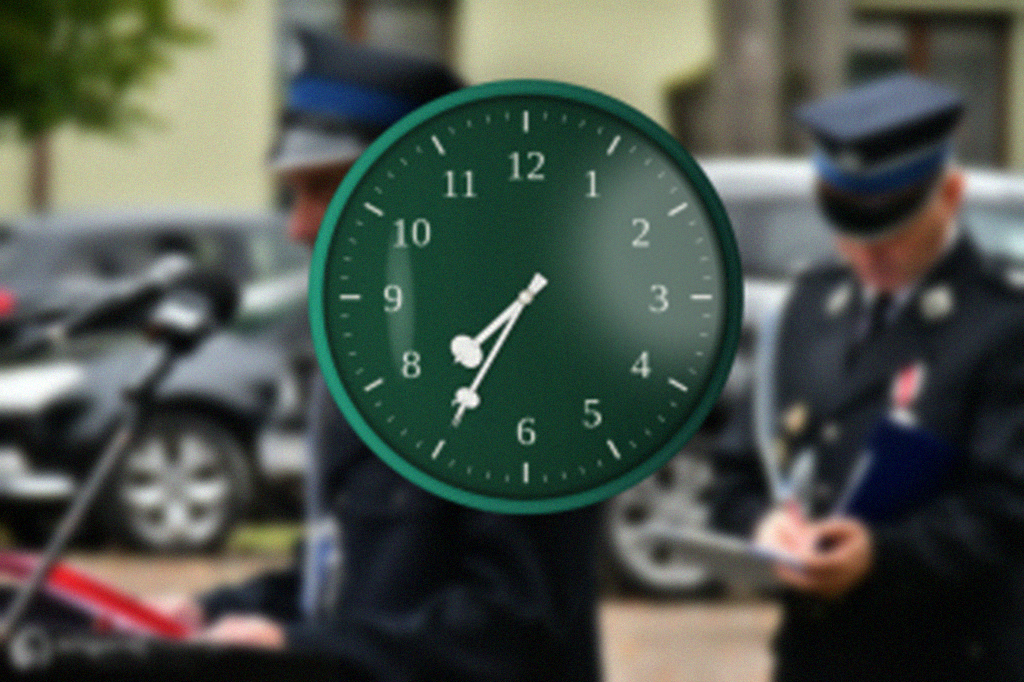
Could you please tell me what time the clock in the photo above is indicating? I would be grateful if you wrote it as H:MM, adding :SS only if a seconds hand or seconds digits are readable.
7:35
